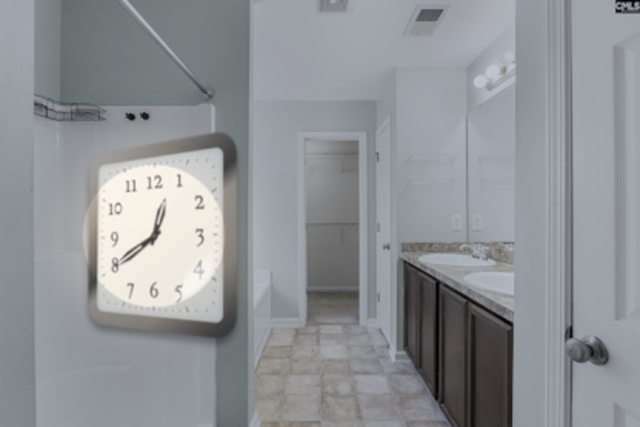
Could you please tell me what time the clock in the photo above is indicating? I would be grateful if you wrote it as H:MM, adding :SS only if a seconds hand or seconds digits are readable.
12:40
